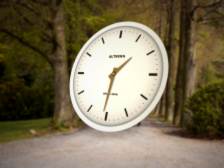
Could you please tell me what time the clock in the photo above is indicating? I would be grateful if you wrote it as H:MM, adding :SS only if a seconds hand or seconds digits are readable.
1:31
